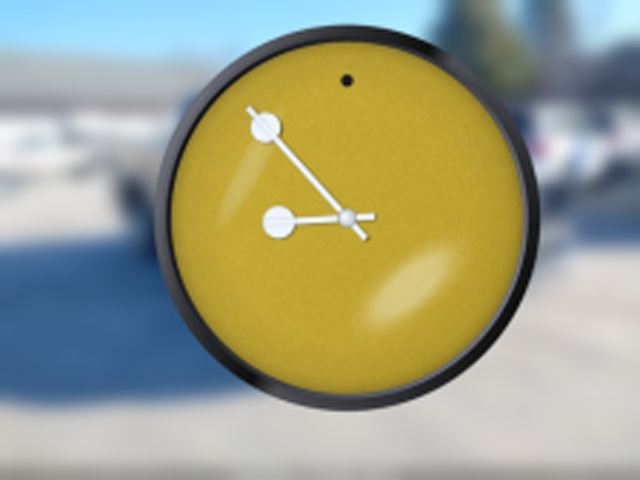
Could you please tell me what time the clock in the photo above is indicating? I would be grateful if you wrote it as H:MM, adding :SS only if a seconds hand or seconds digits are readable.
8:53
